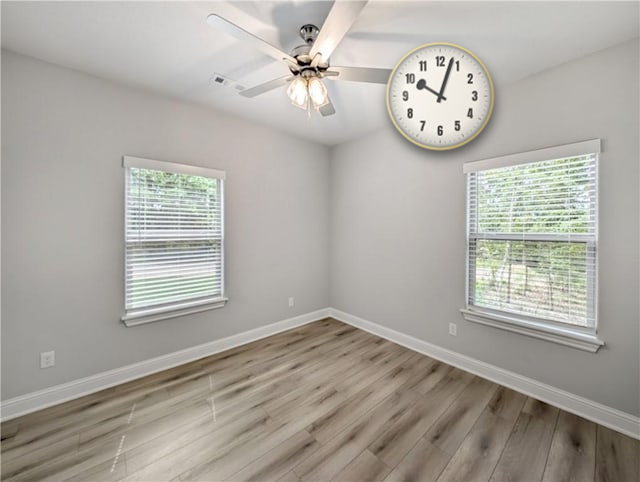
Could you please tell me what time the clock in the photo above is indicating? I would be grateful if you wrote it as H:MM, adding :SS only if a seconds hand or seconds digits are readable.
10:03
